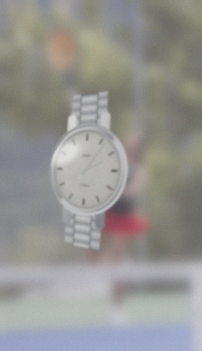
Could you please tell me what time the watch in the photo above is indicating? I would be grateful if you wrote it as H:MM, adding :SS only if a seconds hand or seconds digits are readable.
2:06
